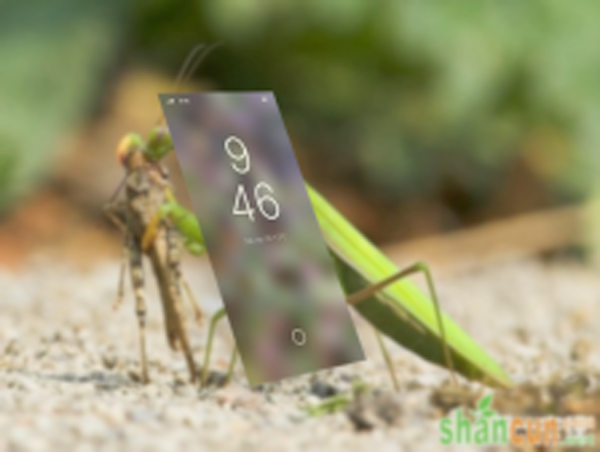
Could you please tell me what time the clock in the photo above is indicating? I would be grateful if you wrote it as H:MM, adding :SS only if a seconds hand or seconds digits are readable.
9:46
